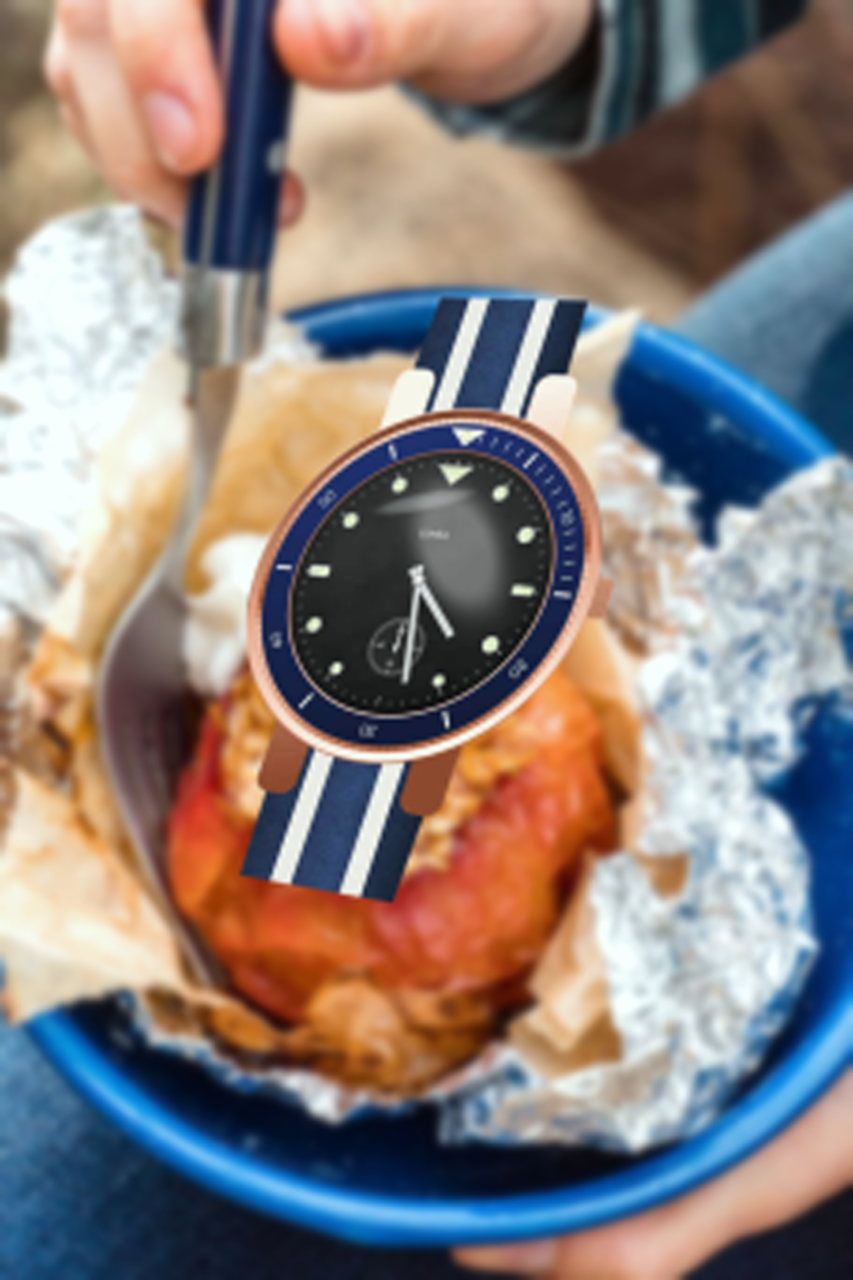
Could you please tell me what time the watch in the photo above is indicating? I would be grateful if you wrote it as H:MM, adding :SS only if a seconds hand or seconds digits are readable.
4:28
